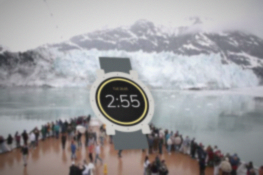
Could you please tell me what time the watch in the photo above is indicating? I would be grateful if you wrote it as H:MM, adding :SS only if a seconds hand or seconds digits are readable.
2:55
